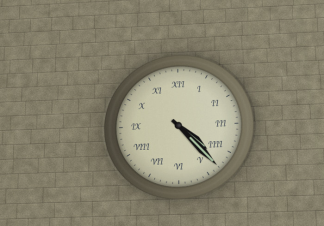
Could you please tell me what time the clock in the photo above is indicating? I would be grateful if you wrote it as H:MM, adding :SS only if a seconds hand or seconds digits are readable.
4:23
